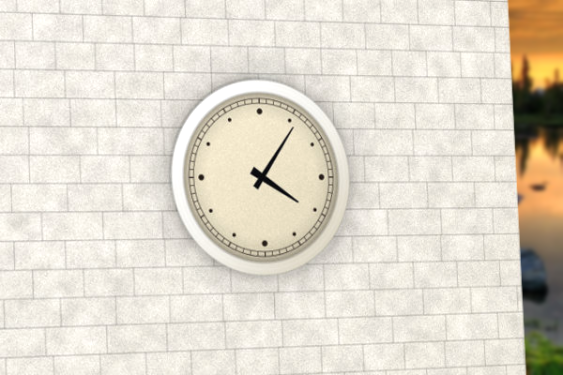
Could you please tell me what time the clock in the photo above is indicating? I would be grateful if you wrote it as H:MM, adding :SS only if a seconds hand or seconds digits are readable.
4:06
